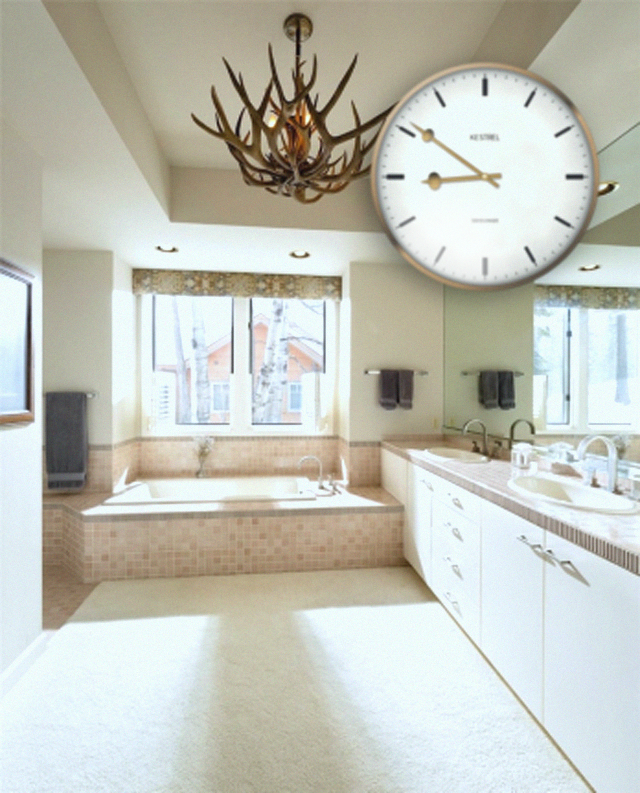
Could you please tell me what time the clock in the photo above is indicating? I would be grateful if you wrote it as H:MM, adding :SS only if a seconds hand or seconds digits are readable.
8:51
